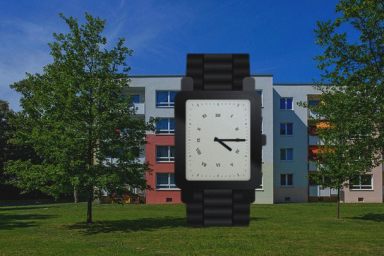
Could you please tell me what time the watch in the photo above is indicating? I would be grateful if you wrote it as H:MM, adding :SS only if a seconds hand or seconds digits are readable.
4:15
